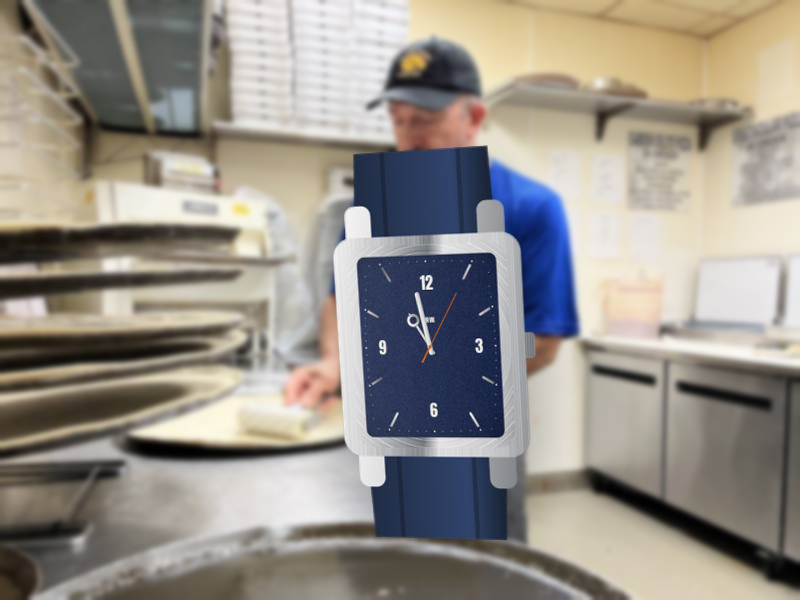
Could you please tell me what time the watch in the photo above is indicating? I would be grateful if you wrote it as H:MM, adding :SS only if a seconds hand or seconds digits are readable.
10:58:05
